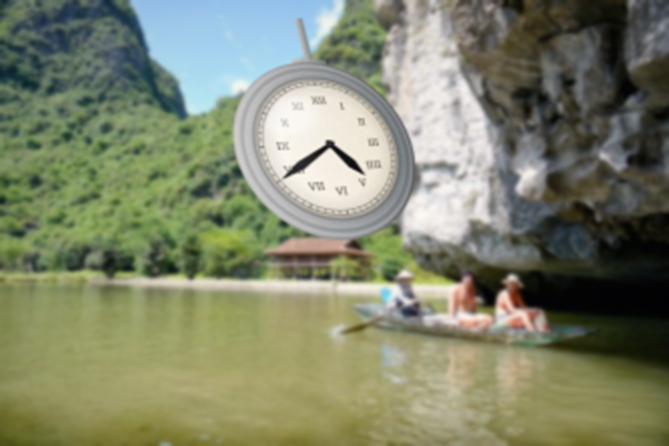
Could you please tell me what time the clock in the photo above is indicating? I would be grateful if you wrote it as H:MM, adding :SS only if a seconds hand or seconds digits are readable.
4:40
